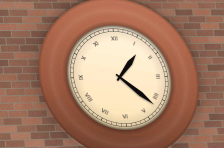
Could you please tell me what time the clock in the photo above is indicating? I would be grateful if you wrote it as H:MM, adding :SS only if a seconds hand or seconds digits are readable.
1:22
